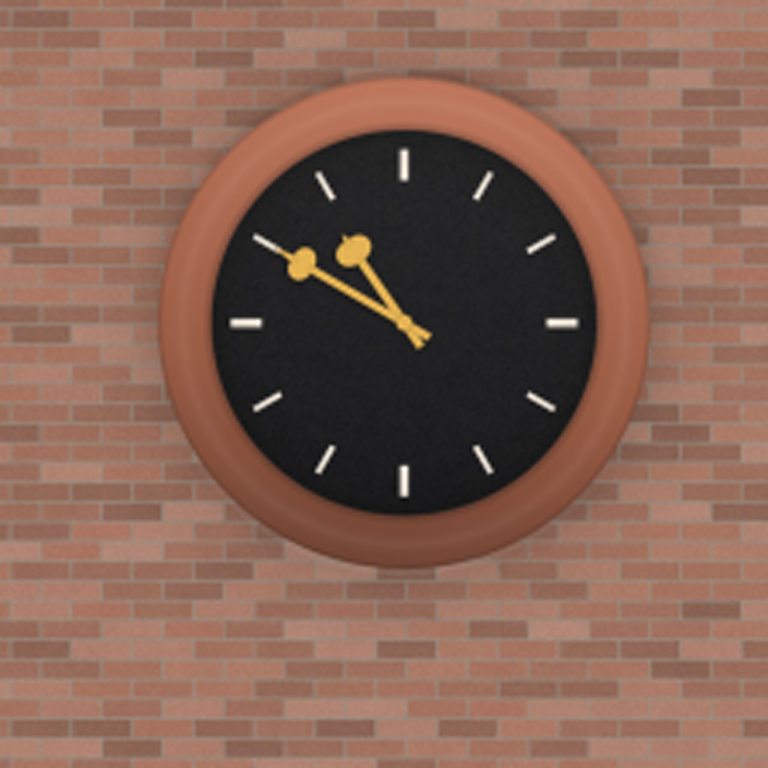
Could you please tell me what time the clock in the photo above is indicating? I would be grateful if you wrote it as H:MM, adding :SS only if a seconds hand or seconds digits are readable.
10:50
